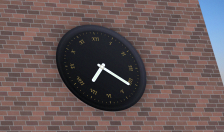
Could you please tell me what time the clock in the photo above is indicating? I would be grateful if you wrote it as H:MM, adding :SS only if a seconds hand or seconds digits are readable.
7:21
